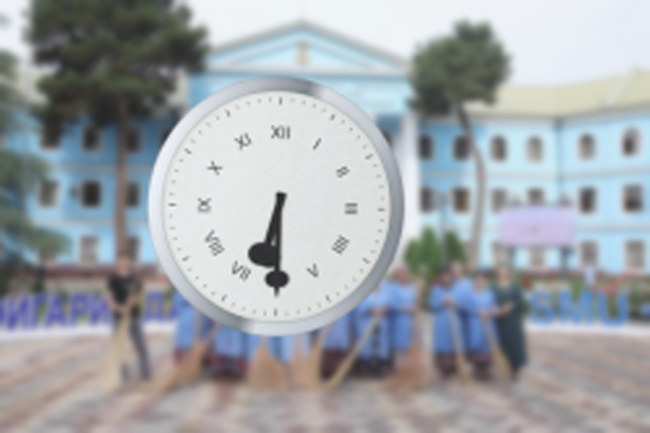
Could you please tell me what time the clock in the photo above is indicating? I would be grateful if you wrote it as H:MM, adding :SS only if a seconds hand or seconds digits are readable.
6:30
